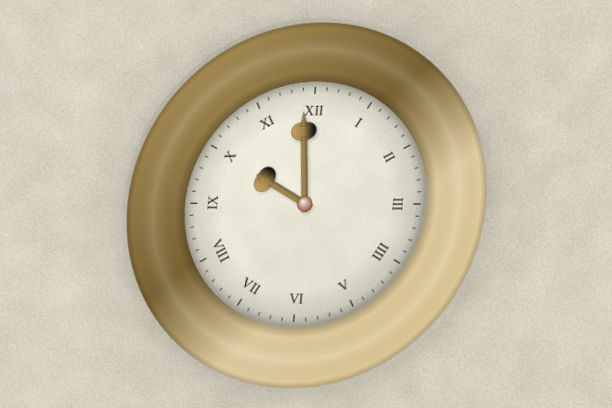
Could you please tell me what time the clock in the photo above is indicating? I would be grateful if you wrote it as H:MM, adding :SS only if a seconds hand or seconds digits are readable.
9:59
